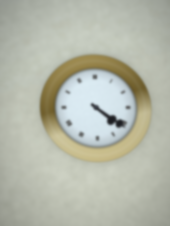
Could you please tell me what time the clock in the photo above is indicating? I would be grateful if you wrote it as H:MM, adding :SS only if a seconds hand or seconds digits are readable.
4:21
